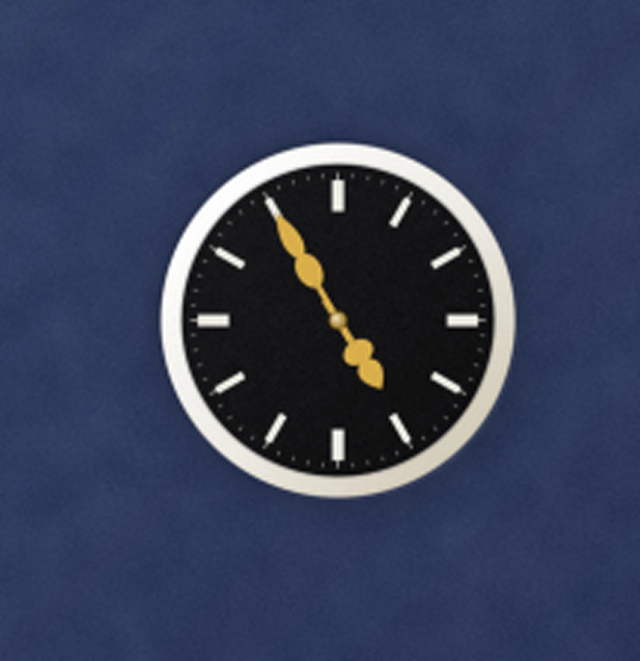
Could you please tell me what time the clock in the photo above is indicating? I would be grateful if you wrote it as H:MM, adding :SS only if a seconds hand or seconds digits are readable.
4:55
